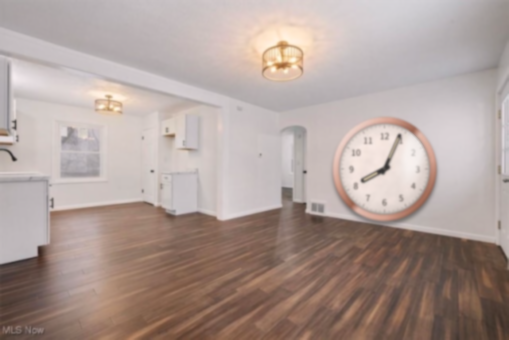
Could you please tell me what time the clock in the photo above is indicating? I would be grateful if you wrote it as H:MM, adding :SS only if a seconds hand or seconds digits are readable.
8:04
